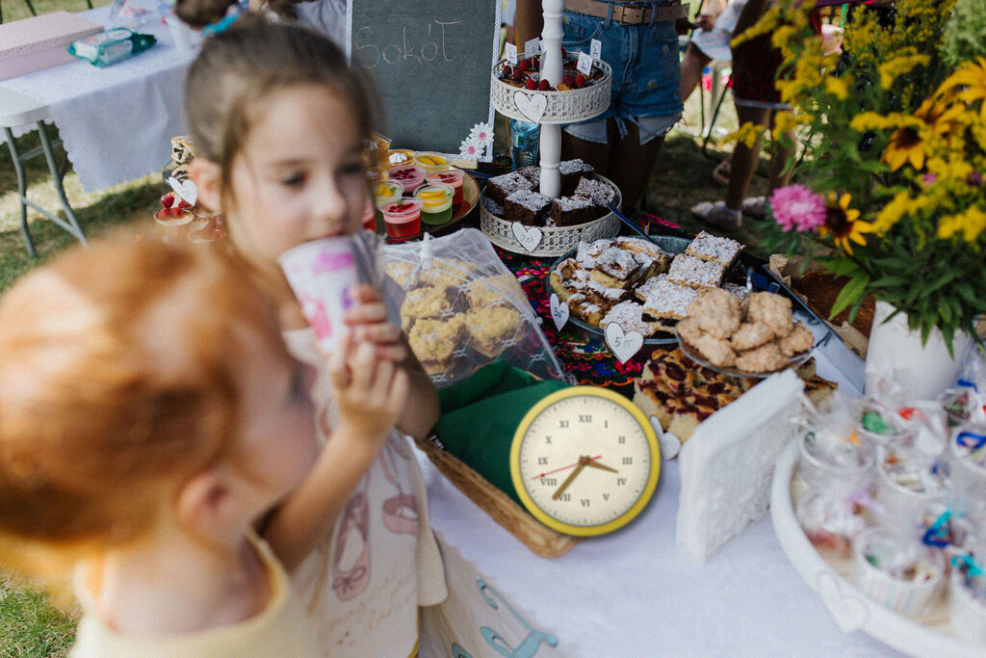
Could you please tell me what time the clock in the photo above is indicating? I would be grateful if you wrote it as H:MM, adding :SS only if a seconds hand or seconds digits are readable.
3:36:42
